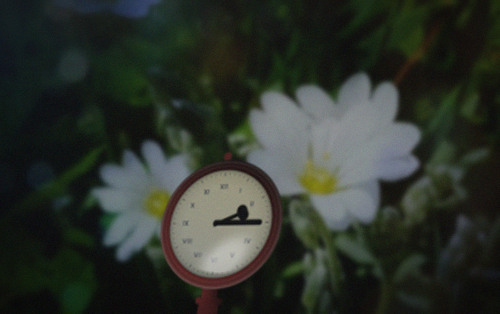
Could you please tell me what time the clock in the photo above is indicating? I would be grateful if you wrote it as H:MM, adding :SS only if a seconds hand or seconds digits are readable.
2:15
